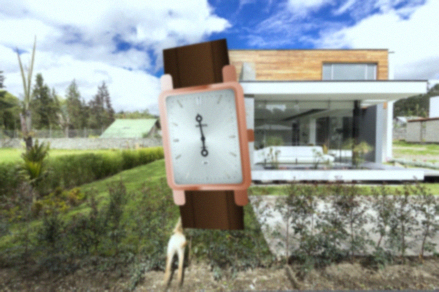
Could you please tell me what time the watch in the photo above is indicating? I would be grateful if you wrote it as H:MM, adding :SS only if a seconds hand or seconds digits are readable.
5:59
